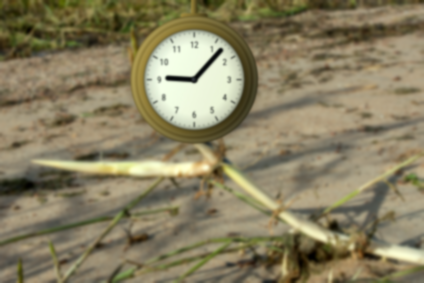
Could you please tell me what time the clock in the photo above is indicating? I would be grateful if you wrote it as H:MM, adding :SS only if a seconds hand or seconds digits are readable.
9:07
